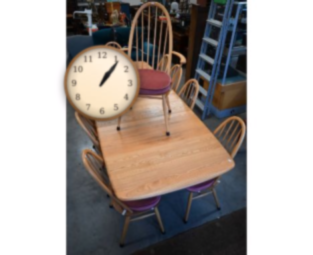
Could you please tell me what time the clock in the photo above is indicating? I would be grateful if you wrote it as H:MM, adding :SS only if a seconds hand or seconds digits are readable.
1:06
